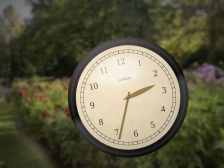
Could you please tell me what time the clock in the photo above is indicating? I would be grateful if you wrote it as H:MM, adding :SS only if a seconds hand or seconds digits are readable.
2:34
